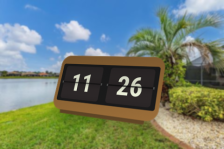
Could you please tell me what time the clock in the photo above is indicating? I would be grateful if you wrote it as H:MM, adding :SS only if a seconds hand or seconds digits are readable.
11:26
